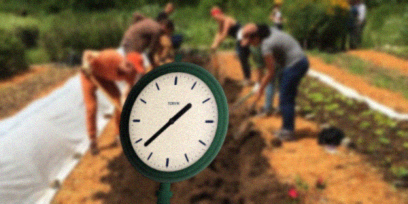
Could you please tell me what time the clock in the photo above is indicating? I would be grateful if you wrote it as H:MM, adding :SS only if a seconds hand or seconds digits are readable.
1:38
